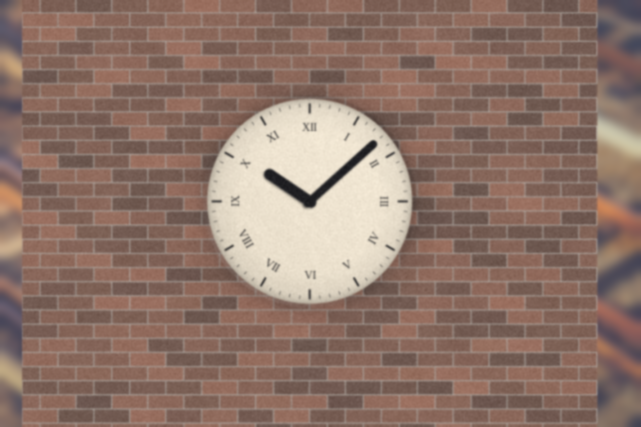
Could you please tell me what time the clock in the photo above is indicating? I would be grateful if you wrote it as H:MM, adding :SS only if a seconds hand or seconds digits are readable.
10:08
